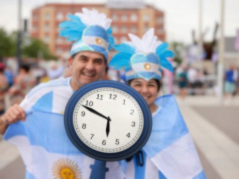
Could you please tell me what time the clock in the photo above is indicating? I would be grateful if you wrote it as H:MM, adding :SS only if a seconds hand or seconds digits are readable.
5:48
